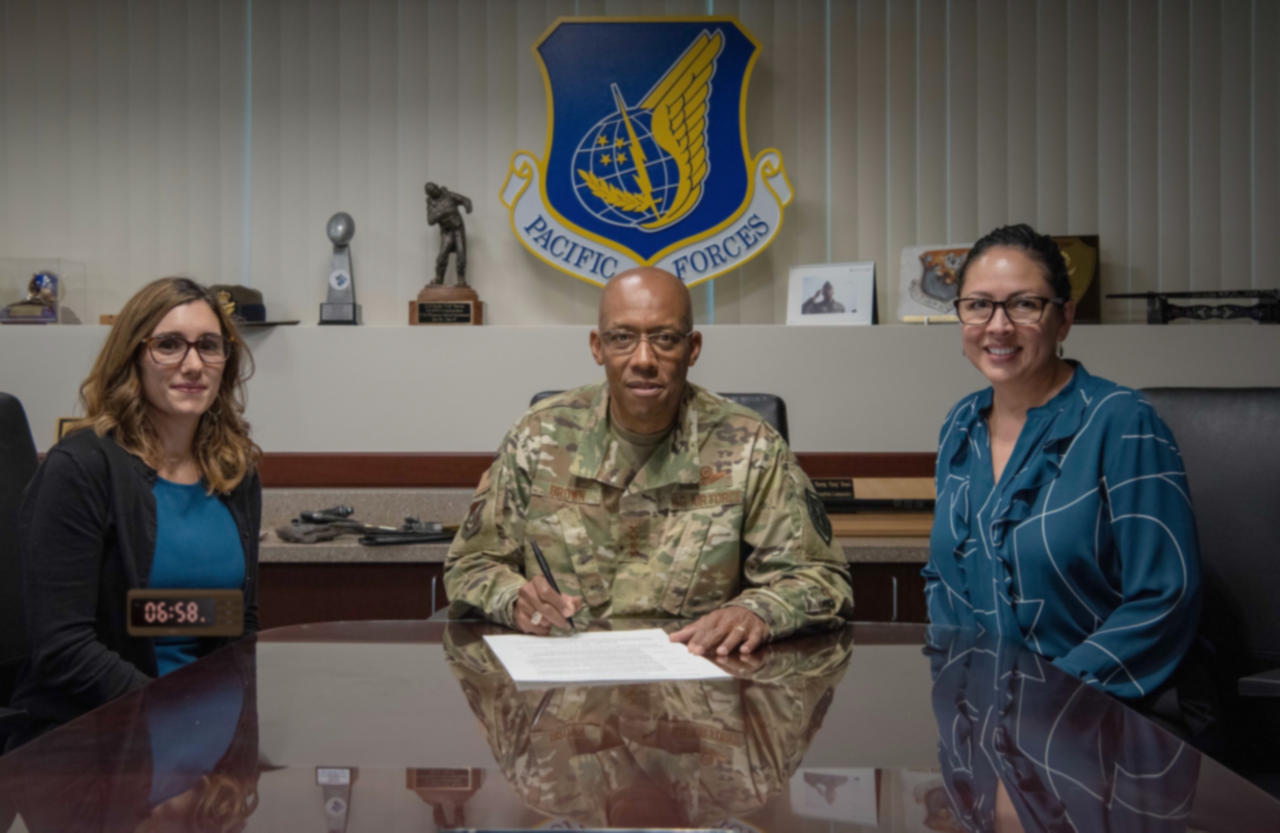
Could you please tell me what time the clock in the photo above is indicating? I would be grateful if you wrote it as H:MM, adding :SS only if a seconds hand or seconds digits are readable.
6:58
